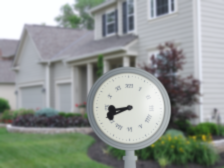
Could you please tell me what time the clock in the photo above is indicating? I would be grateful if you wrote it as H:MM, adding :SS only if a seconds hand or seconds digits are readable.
8:41
